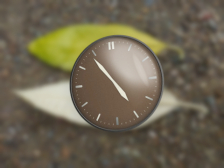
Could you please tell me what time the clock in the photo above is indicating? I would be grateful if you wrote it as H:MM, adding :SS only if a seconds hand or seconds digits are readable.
4:54
